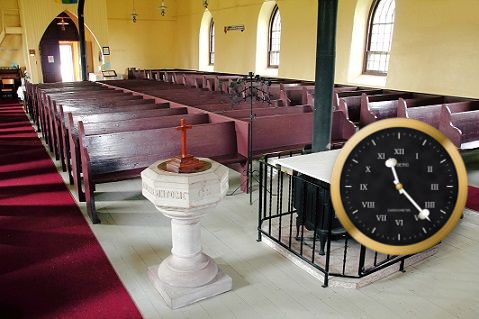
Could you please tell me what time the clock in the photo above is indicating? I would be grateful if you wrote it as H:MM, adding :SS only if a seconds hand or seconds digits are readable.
11:23
